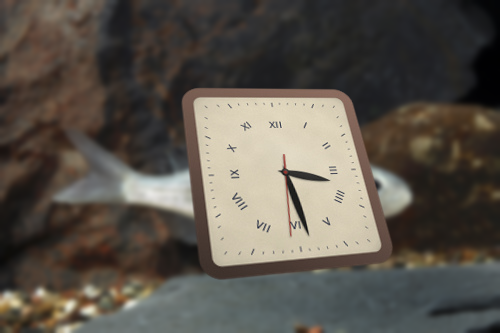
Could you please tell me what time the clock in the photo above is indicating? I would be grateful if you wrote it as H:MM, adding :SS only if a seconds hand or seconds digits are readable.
3:28:31
